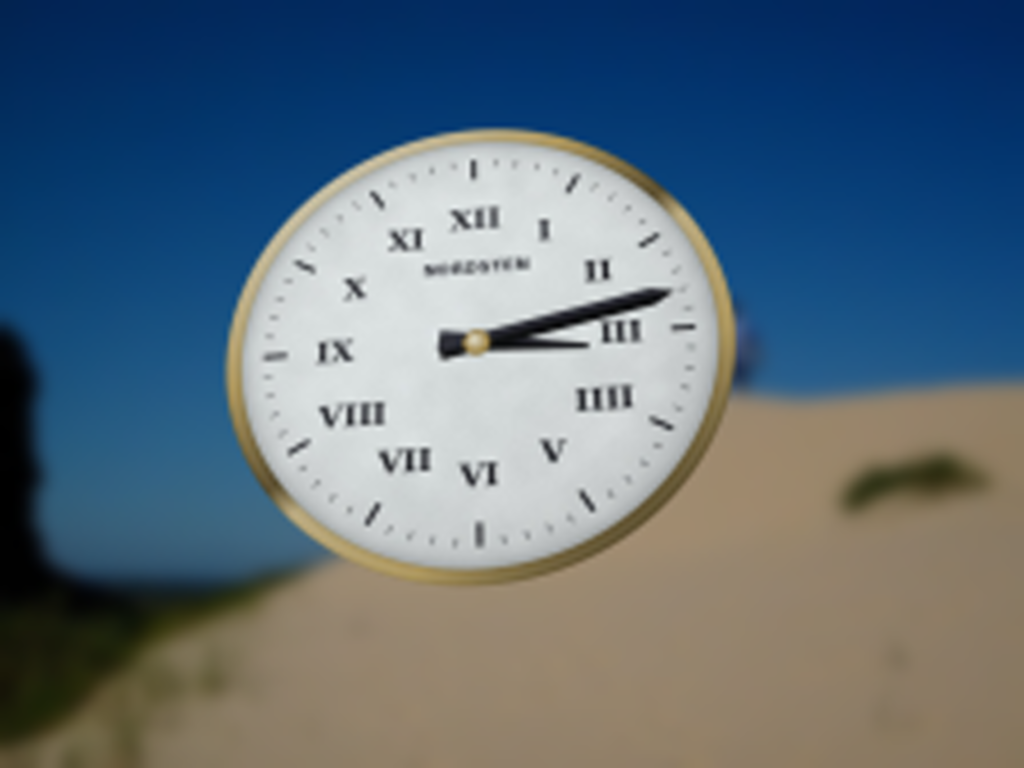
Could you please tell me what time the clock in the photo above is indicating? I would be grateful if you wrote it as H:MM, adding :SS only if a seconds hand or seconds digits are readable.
3:13
